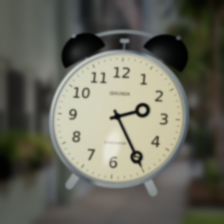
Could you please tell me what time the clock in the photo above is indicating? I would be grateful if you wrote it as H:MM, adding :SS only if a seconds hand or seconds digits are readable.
2:25
